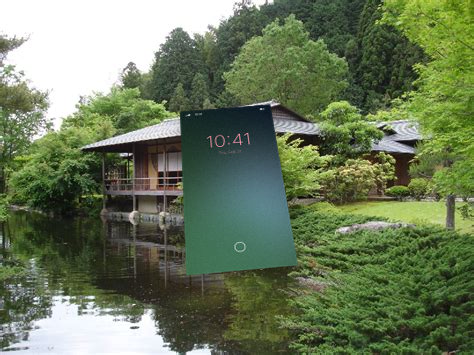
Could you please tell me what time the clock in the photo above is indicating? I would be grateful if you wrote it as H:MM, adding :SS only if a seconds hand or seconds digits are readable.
10:41
